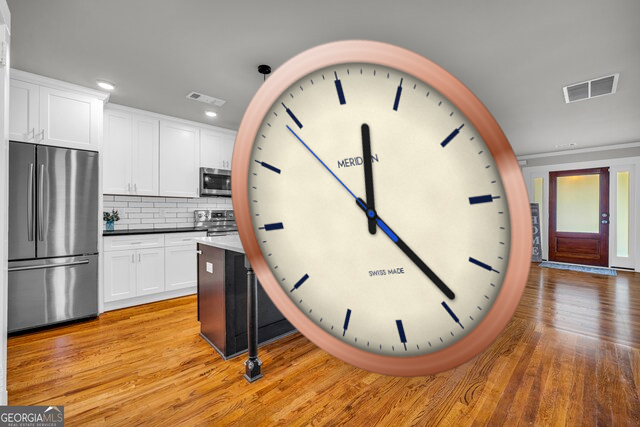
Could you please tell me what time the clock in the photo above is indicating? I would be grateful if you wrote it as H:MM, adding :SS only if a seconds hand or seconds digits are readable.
12:23:54
